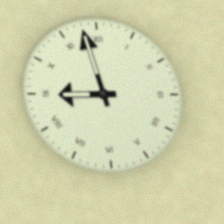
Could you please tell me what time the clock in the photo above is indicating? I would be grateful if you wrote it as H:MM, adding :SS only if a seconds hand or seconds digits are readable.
8:58
